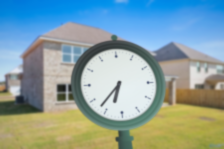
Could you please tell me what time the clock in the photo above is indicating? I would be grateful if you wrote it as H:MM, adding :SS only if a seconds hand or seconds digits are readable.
6:37
